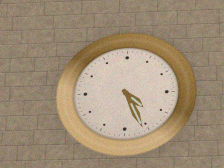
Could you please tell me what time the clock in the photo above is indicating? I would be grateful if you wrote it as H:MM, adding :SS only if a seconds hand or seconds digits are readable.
4:26
